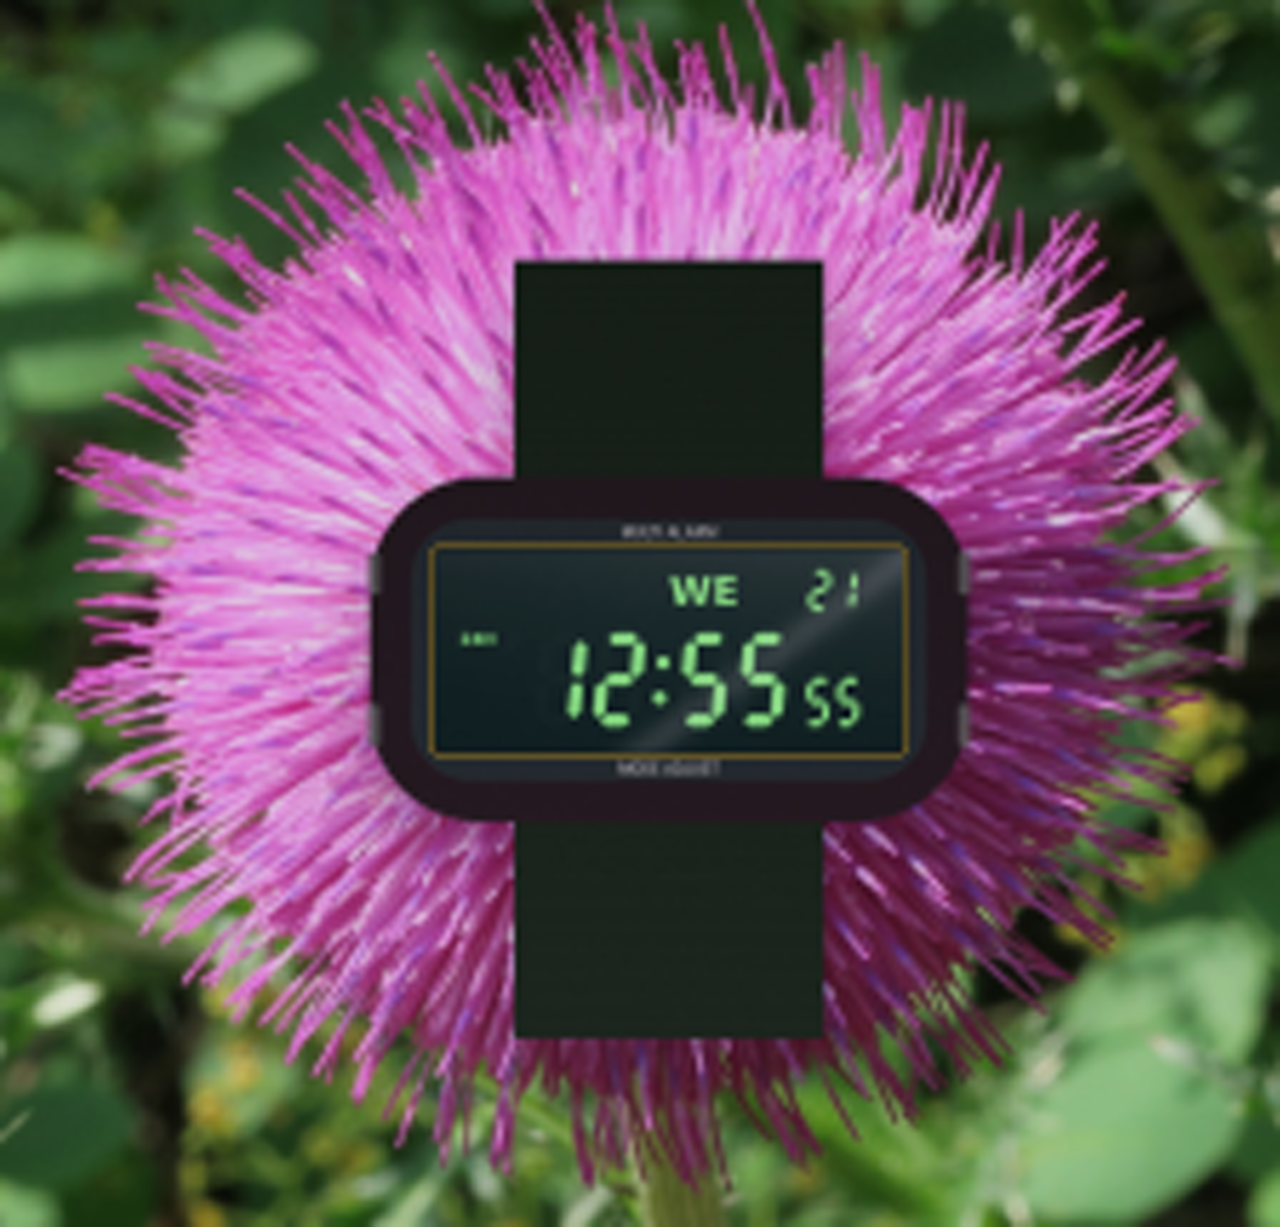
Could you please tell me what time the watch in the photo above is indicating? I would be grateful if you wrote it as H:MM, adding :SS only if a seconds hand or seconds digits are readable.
12:55:55
